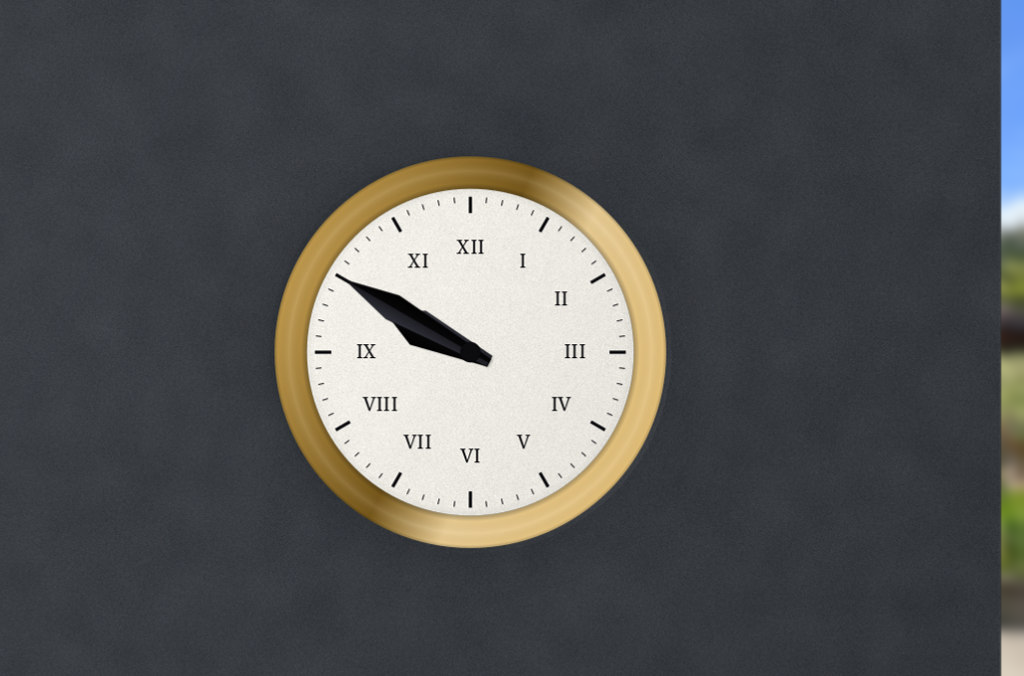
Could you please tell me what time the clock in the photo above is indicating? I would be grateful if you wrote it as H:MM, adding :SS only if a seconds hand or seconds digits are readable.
9:50
